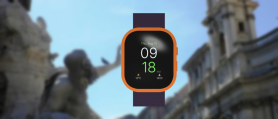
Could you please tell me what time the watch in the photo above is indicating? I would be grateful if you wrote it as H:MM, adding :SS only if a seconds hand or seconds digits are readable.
9:18
